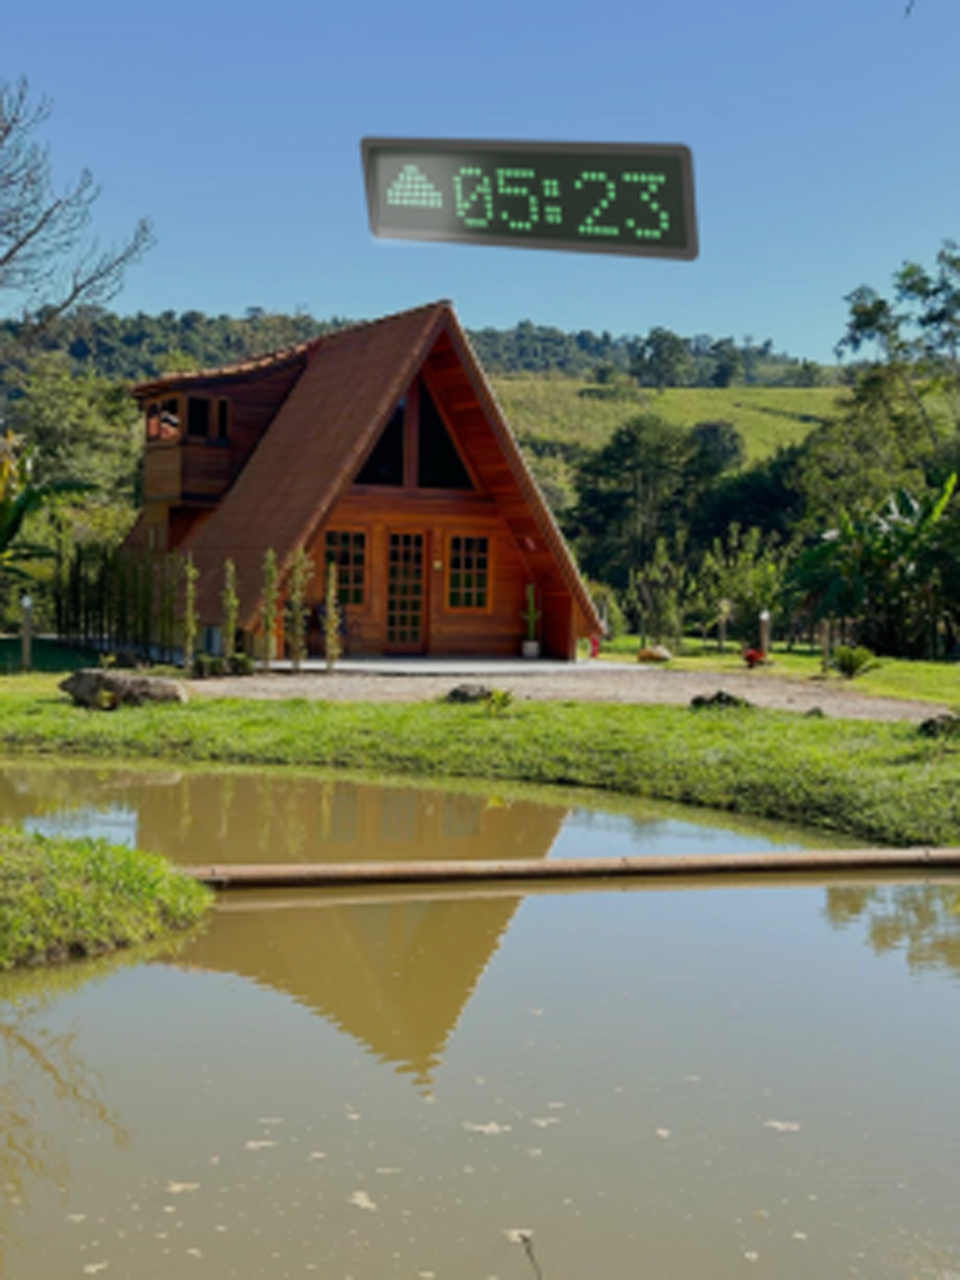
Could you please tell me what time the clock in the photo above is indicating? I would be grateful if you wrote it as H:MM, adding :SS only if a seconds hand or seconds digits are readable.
5:23
